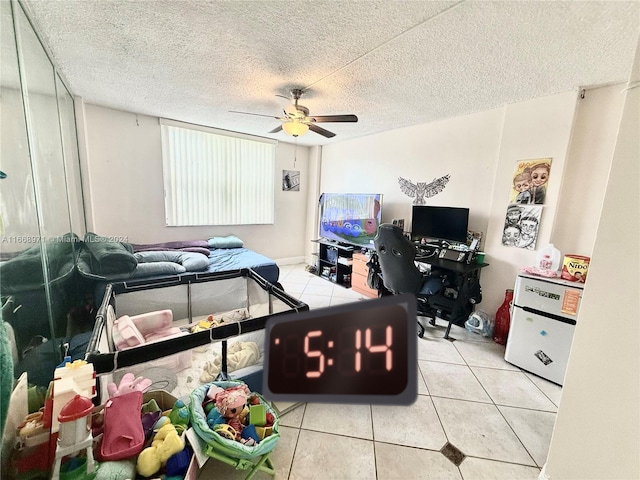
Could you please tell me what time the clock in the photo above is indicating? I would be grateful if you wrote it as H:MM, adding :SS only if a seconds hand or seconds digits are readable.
5:14
